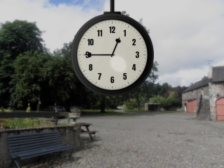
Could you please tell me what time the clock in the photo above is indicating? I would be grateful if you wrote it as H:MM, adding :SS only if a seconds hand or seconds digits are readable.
12:45
